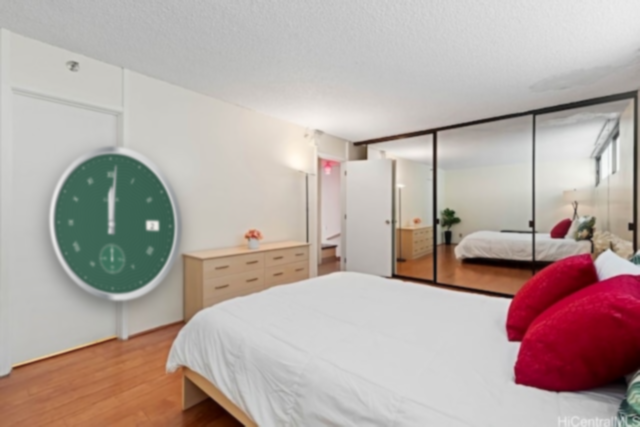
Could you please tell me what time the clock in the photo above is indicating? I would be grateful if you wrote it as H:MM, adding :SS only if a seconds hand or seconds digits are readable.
12:01
